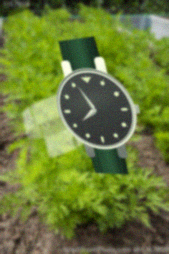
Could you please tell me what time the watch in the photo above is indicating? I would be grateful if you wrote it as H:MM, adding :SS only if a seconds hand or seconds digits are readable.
7:56
